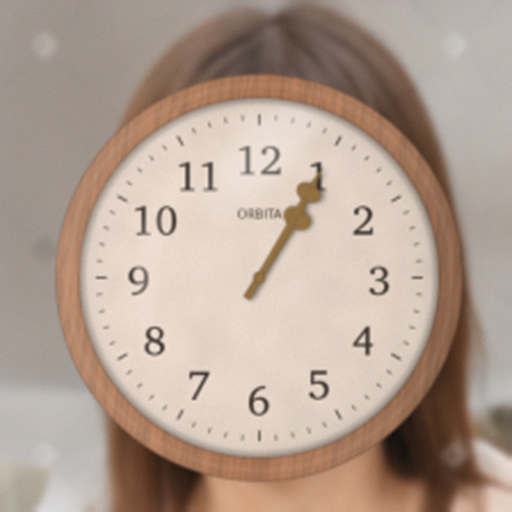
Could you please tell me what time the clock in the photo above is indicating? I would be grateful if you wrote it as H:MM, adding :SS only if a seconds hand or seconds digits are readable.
1:05
